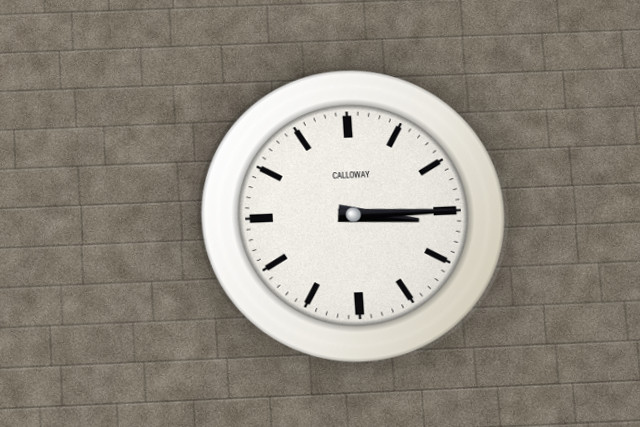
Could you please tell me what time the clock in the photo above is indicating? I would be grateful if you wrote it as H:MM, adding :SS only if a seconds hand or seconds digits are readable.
3:15
